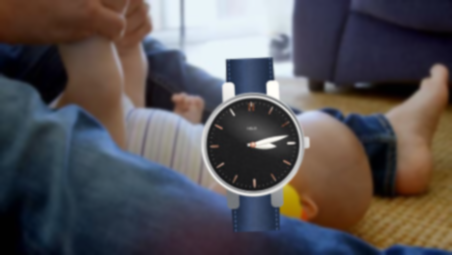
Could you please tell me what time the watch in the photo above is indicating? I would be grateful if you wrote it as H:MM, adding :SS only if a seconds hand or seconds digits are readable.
3:13
